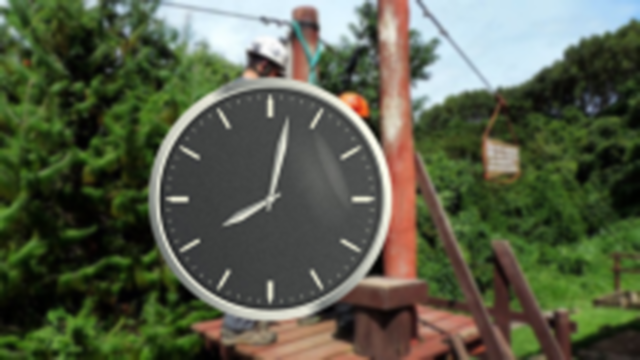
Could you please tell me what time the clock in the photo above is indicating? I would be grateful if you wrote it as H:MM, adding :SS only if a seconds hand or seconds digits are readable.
8:02
